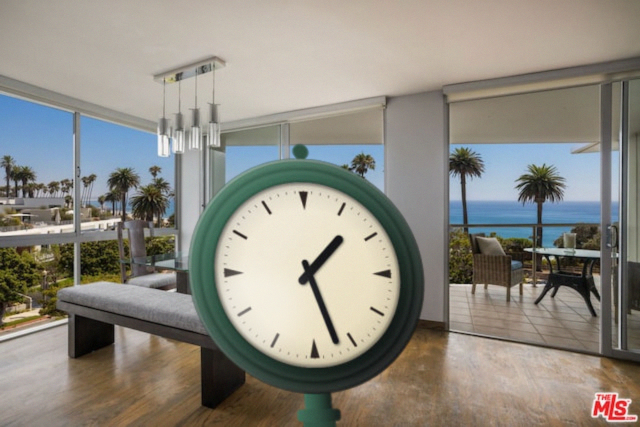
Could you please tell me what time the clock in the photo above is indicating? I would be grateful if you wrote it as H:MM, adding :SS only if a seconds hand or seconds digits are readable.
1:27
